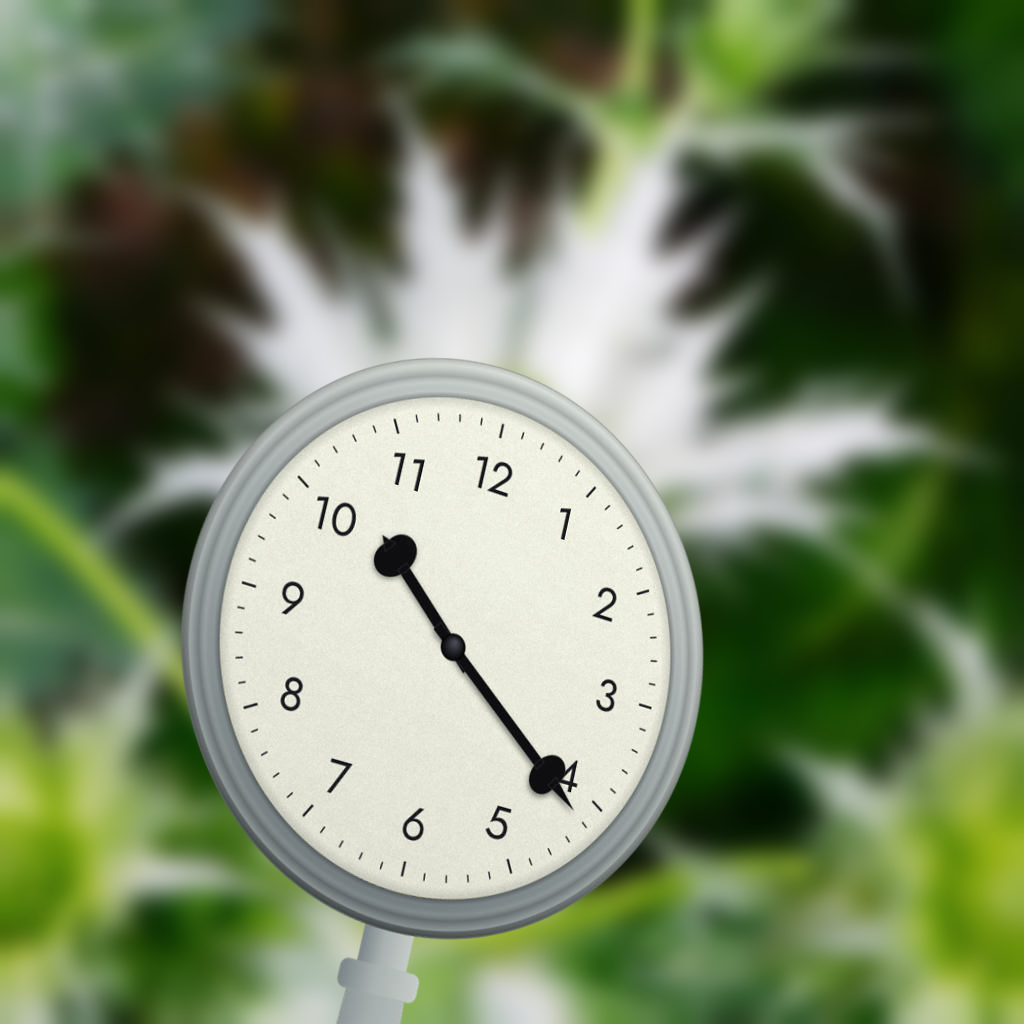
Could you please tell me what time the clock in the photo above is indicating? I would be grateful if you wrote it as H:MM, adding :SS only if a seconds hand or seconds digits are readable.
10:21
